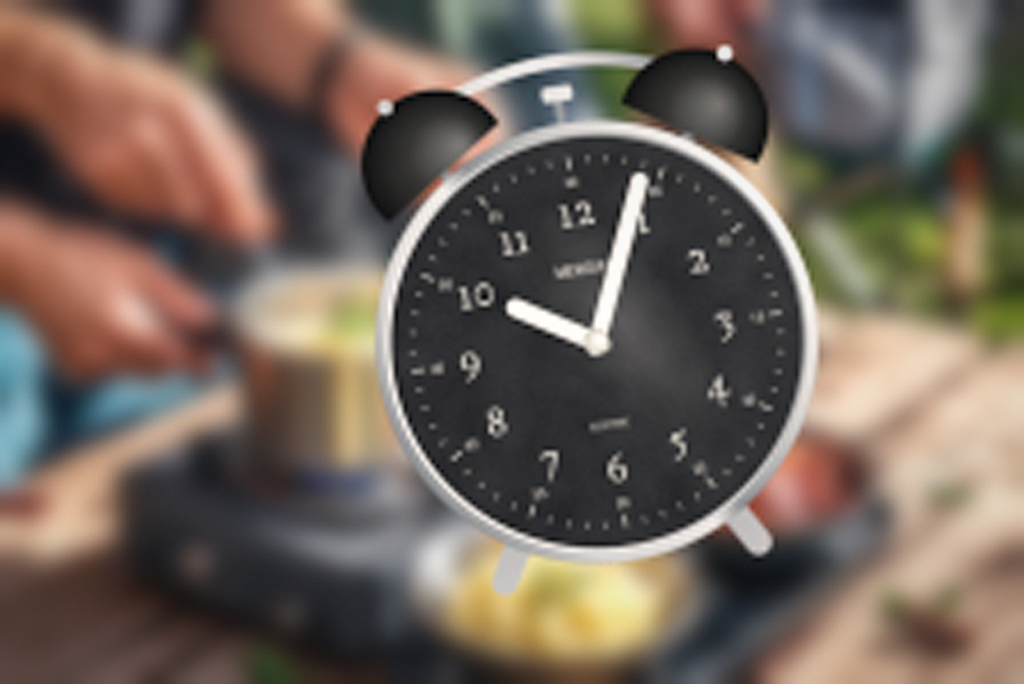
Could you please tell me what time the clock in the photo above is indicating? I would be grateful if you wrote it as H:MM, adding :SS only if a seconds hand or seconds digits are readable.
10:04
